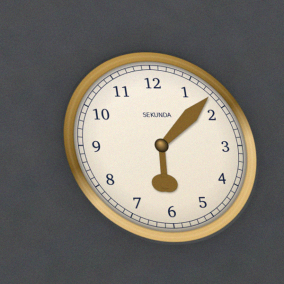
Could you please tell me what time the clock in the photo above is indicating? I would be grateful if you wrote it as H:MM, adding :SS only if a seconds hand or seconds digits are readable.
6:08
